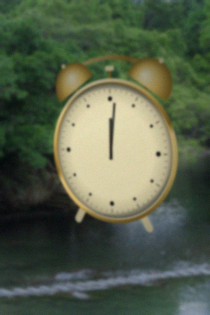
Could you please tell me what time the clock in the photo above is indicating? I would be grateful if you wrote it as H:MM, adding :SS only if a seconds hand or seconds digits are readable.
12:01
